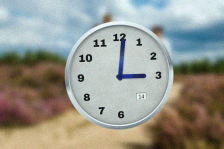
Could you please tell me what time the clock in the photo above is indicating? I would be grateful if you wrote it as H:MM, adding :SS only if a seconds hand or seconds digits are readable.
3:01
